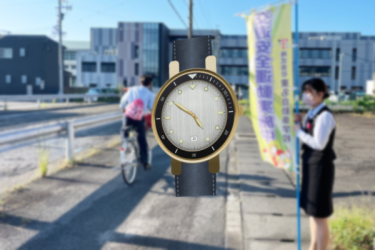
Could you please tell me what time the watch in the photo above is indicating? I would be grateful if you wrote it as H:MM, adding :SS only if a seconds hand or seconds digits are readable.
4:51
